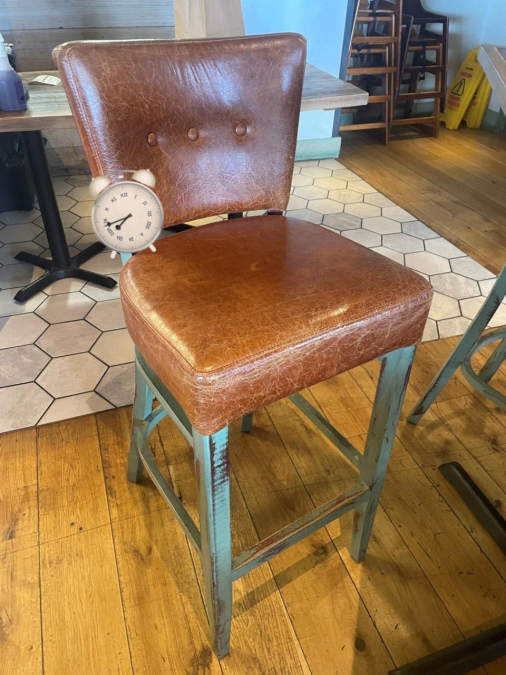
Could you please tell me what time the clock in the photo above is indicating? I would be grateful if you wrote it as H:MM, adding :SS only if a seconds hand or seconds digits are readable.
7:43
